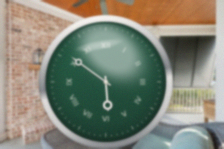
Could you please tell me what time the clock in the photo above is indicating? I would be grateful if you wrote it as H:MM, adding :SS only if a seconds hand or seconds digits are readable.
5:51
